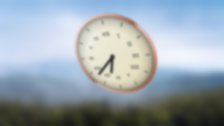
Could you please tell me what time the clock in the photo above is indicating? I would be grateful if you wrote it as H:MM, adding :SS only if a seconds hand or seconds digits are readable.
6:38
